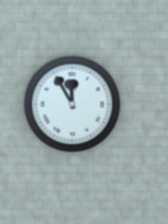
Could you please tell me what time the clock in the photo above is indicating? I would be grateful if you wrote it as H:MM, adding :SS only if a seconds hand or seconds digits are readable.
11:55
